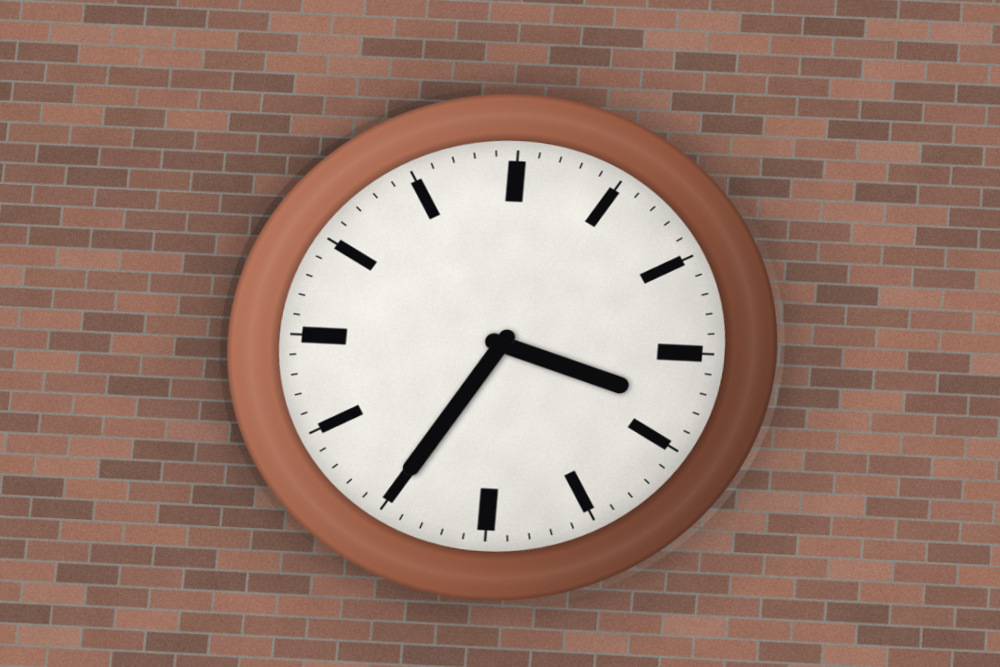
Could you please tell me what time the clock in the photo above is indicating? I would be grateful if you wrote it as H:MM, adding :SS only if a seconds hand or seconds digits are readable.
3:35
